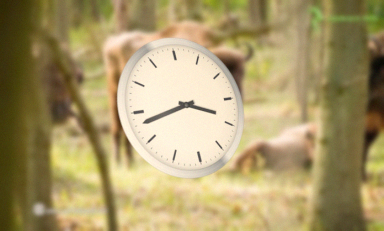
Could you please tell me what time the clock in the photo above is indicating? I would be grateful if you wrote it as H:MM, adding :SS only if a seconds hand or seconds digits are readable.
3:43
